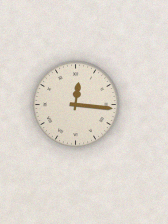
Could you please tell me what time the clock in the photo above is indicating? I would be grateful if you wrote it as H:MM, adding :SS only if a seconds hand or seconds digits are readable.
12:16
